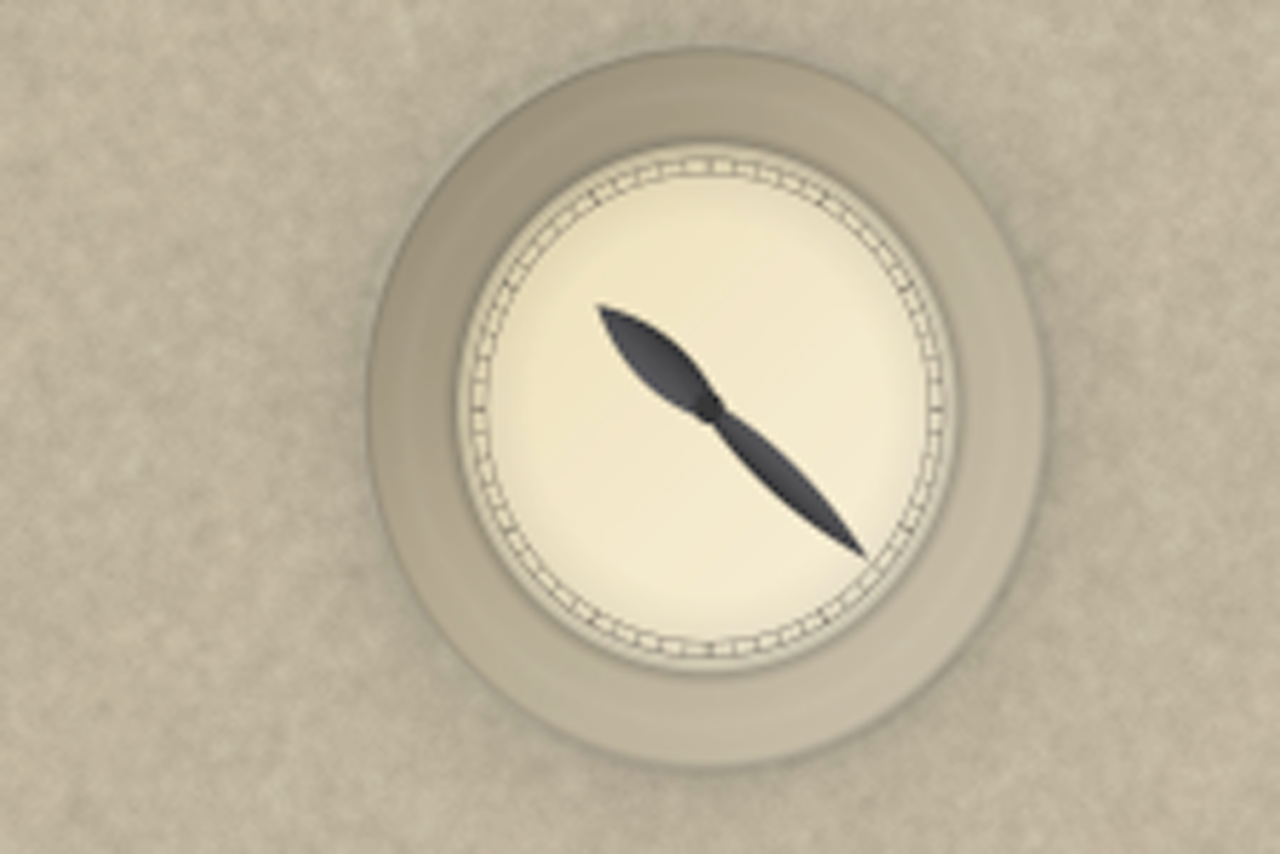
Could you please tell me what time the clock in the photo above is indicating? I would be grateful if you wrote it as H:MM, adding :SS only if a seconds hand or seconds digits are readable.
10:22
